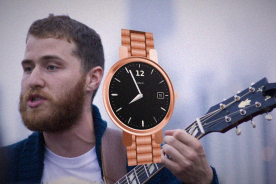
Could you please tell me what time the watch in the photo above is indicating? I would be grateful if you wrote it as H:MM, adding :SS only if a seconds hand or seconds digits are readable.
7:56
